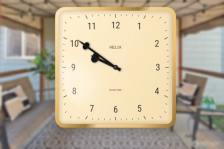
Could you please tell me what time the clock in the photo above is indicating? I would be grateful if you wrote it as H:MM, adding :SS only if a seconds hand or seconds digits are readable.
9:51
